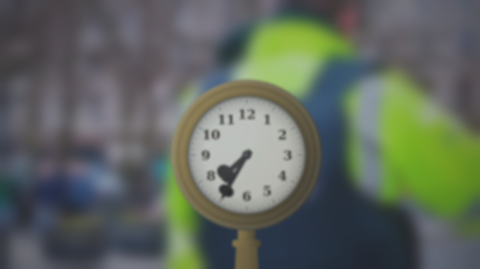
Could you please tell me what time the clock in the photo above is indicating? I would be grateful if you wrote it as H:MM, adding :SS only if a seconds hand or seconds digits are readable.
7:35
